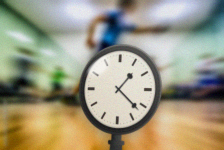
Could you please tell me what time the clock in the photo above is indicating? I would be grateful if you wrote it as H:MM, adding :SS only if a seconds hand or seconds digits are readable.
1:22
